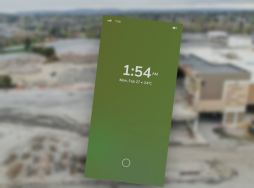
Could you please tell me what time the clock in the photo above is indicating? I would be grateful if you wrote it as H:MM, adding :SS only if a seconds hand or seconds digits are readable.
1:54
